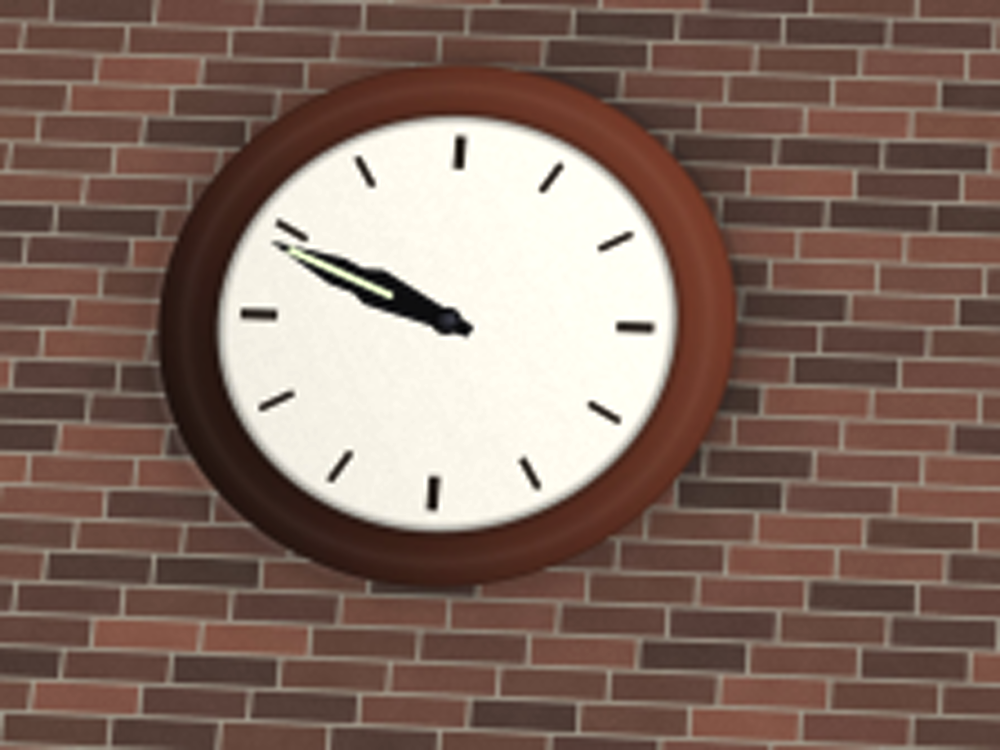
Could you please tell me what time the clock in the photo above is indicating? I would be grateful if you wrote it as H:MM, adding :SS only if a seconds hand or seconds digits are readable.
9:49
